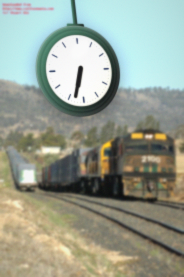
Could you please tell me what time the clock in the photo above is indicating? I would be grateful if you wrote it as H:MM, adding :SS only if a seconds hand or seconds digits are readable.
6:33
